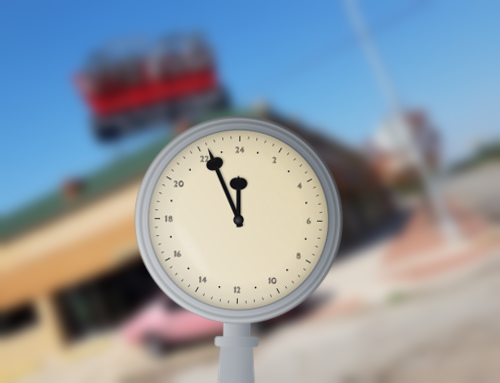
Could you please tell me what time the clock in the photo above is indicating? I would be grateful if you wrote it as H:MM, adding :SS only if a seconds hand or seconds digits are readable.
23:56
